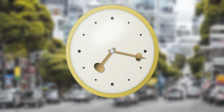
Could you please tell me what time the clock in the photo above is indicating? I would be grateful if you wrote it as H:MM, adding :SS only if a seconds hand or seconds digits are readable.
7:17
